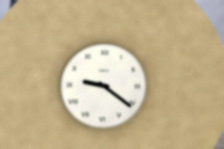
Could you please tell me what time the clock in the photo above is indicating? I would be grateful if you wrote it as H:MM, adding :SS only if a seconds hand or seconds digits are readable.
9:21
